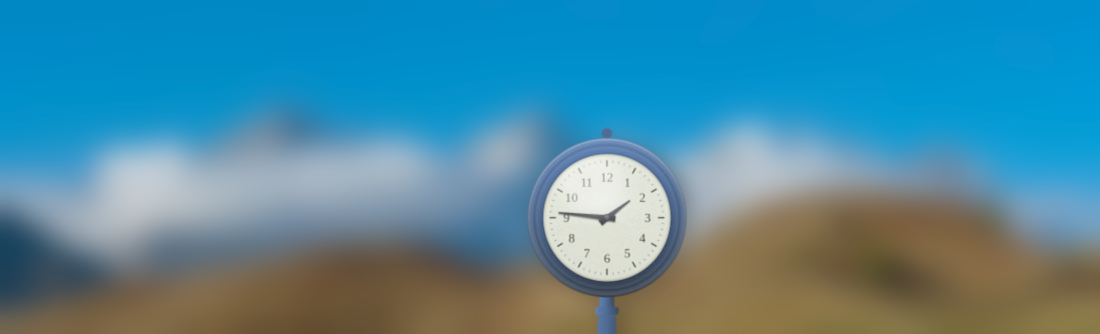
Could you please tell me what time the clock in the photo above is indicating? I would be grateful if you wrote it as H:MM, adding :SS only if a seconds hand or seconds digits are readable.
1:46
